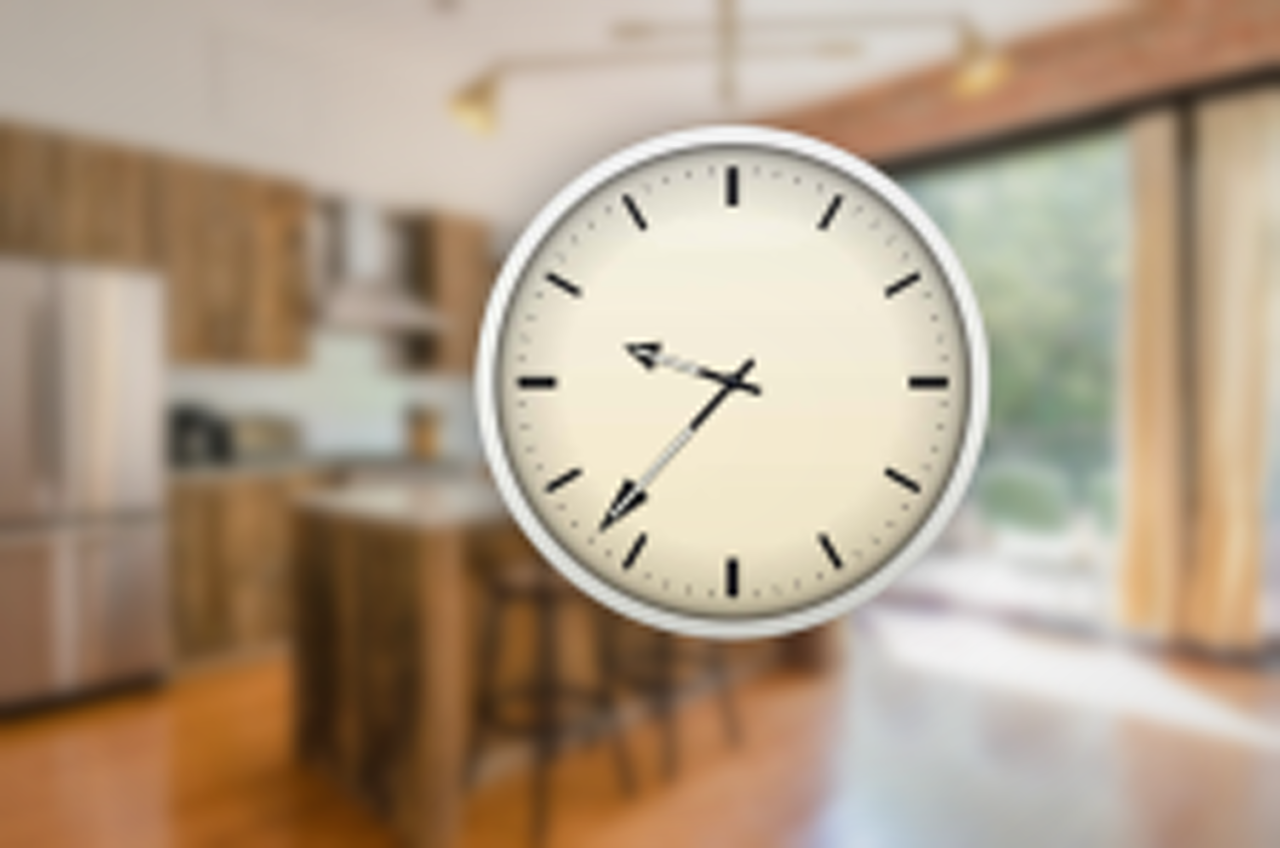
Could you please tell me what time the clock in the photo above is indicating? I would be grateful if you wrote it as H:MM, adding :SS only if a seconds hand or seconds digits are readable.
9:37
